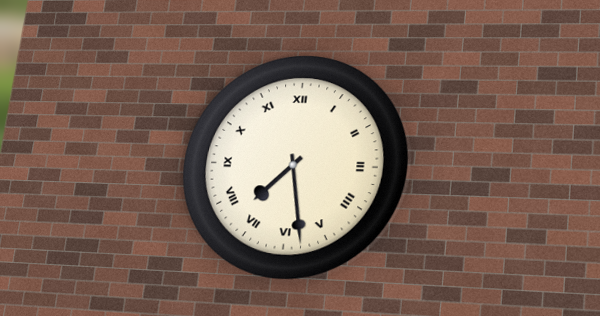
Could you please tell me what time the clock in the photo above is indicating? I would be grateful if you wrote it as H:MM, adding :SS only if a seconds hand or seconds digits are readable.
7:28
